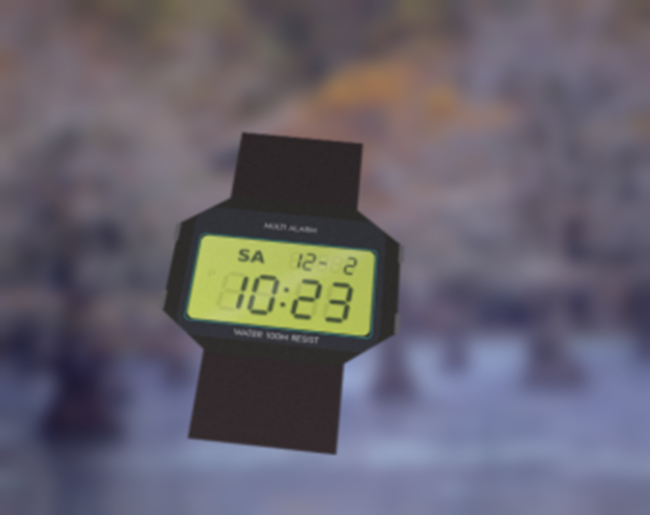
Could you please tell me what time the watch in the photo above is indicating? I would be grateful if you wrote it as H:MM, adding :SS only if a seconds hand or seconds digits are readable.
10:23
